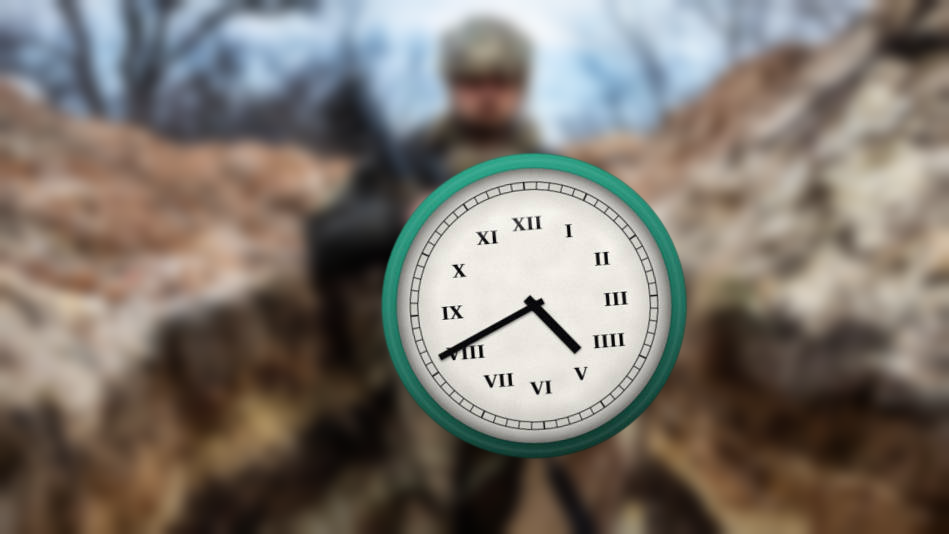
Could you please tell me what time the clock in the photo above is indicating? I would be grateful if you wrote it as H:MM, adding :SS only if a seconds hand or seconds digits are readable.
4:41
